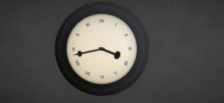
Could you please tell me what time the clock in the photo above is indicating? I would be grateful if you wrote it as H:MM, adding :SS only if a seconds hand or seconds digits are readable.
3:43
